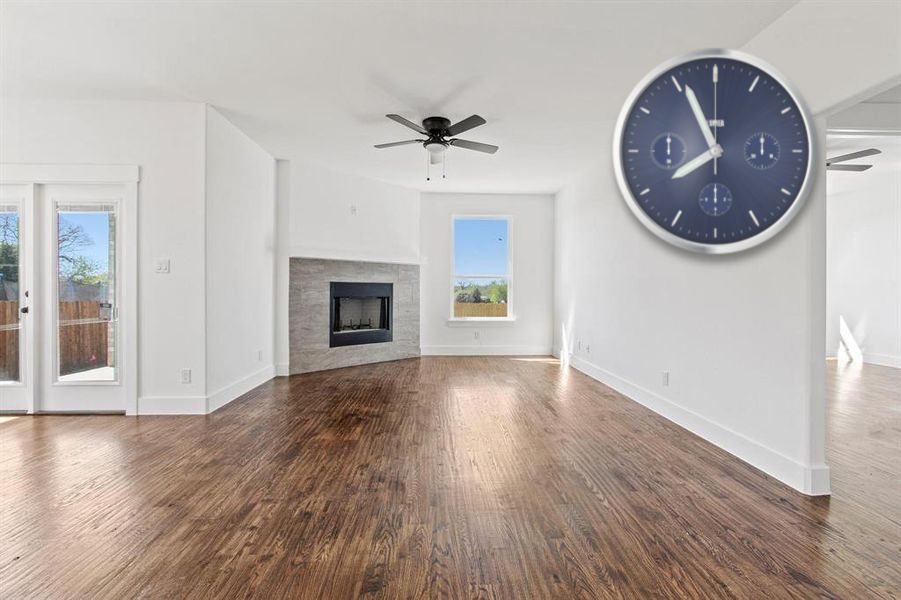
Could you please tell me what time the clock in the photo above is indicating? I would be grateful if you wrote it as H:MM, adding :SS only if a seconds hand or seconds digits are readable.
7:56
